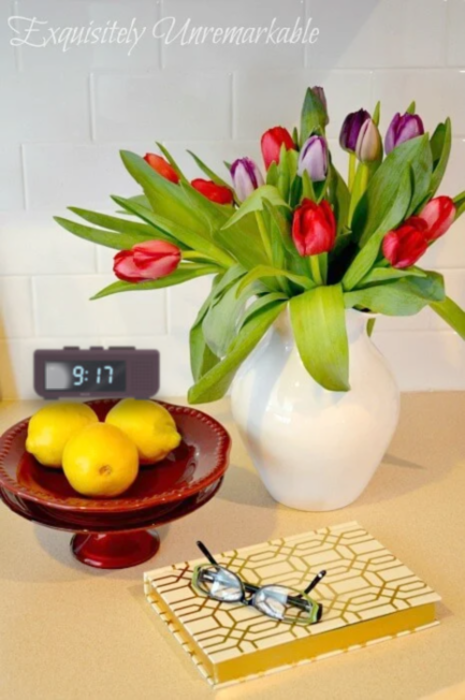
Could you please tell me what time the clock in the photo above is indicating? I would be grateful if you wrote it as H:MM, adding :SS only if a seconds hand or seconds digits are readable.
9:17
